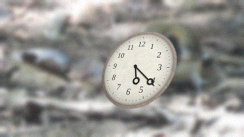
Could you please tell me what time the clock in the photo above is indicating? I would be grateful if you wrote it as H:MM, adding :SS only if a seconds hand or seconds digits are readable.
5:21
